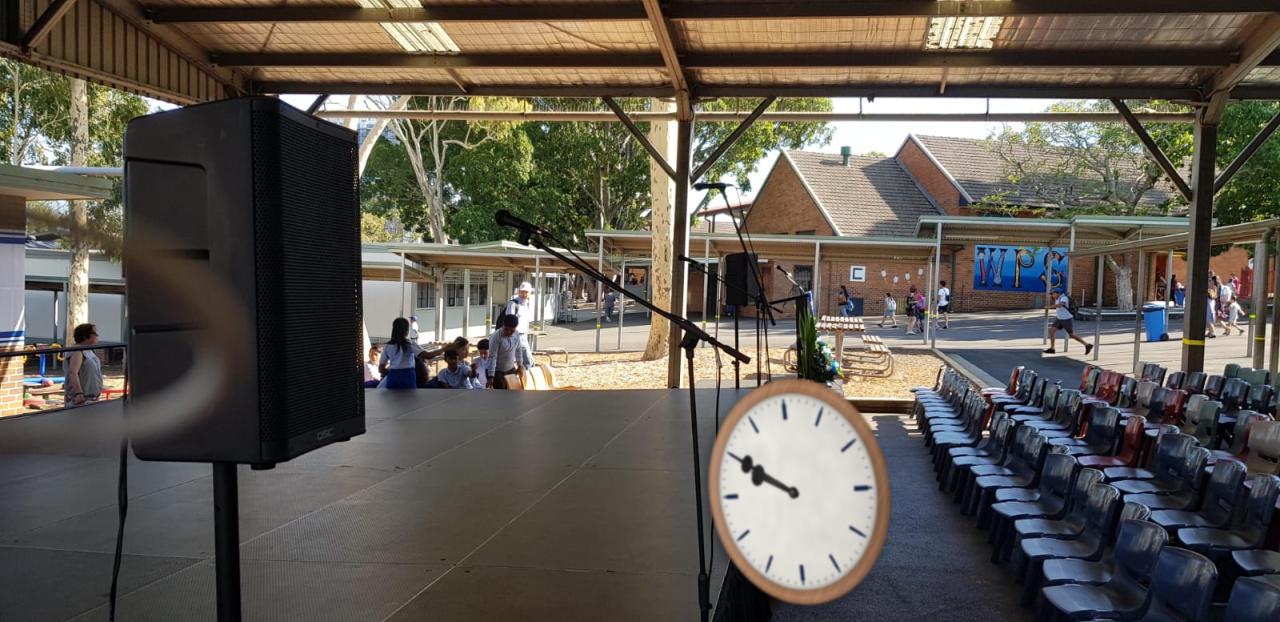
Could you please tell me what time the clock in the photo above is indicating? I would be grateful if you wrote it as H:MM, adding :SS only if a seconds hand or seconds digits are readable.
9:50
